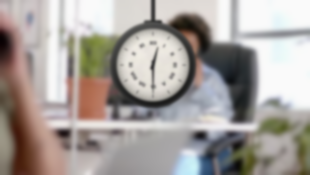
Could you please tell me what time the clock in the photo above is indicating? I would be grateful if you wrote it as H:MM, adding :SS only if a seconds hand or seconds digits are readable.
12:30
